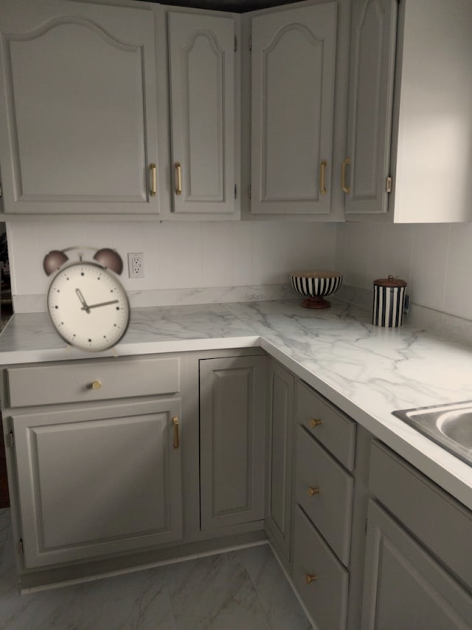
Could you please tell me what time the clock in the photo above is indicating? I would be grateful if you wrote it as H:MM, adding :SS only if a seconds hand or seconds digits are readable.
11:13
